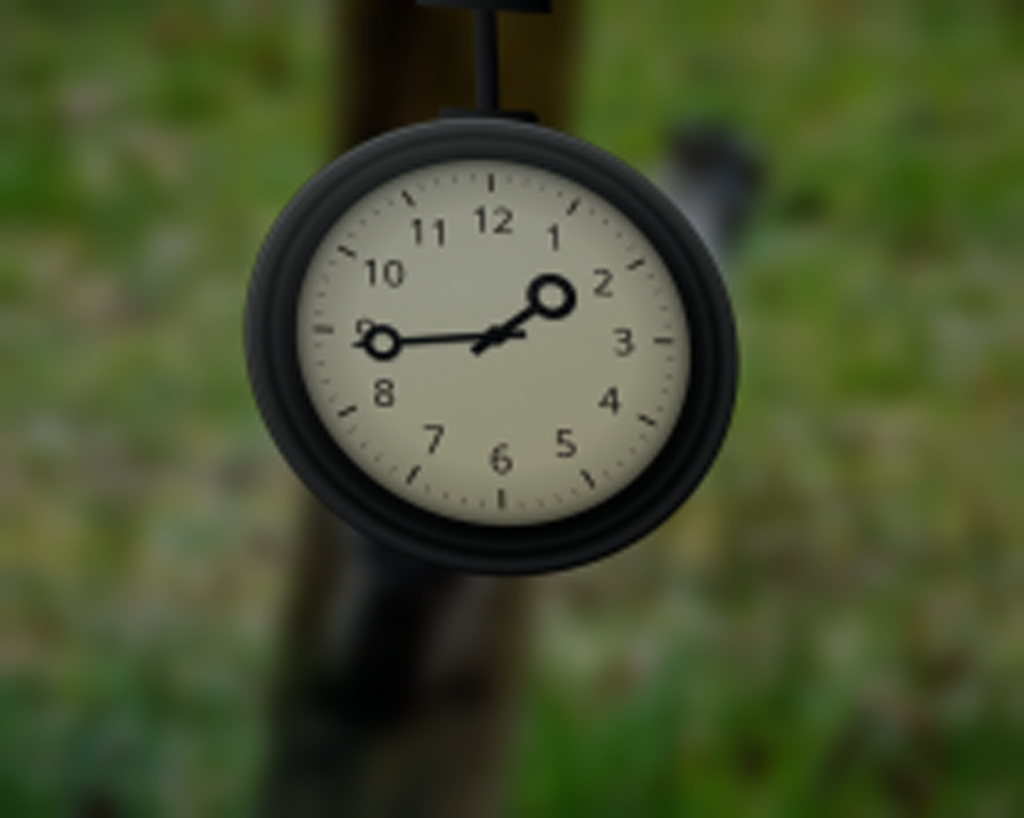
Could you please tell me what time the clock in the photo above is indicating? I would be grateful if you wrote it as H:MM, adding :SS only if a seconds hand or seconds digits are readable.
1:44
